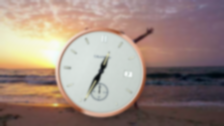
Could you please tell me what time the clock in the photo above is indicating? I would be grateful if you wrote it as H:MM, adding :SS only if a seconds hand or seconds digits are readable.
12:34
